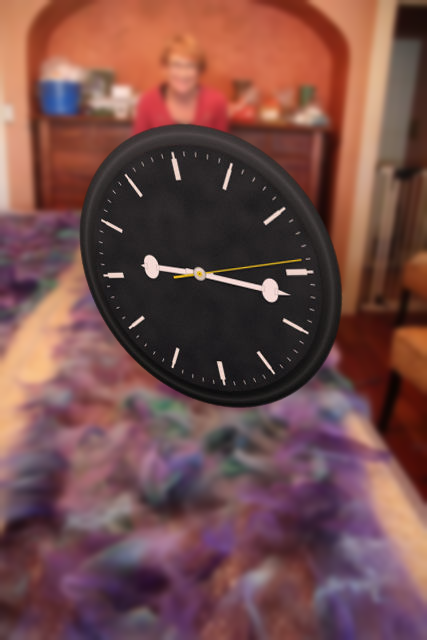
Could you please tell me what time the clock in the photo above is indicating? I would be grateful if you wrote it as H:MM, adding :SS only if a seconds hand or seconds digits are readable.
9:17:14
